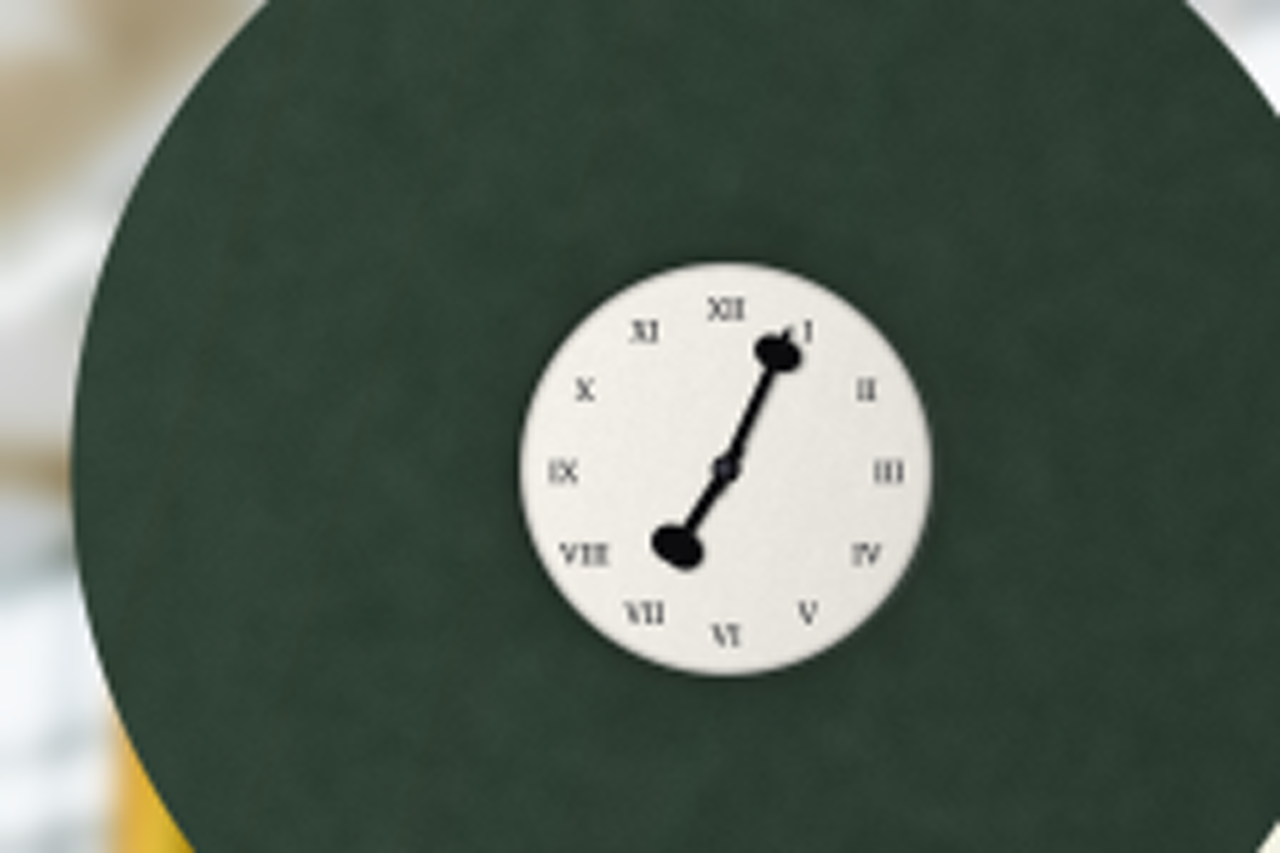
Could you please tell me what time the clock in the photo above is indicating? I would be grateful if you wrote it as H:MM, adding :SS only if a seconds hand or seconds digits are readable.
7:04
